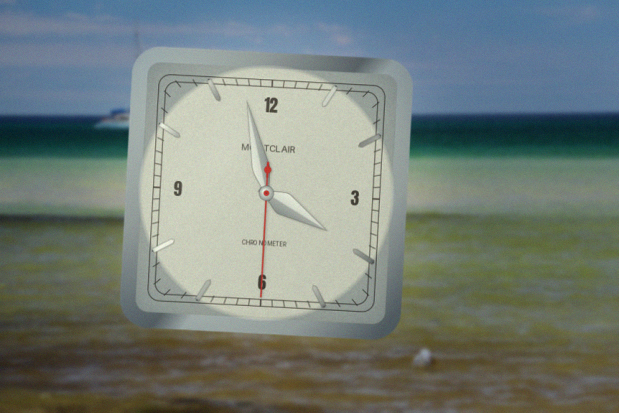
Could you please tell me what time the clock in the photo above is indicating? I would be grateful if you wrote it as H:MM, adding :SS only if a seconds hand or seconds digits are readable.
3:57:30
